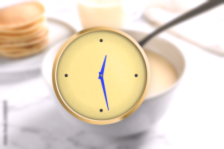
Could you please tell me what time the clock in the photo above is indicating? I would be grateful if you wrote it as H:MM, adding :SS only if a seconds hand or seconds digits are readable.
12:28
